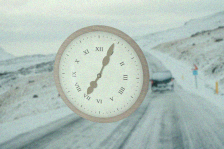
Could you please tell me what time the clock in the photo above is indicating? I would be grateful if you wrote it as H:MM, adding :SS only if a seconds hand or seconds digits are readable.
7:04
